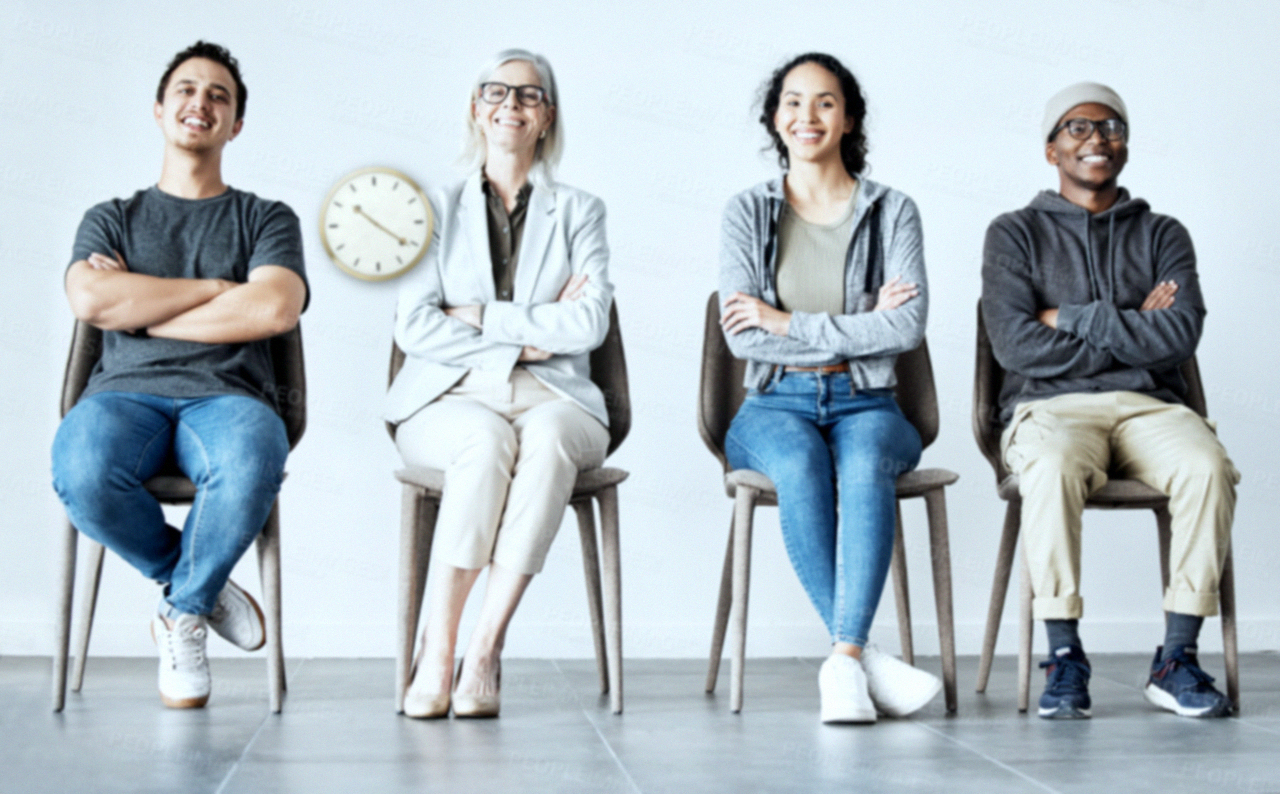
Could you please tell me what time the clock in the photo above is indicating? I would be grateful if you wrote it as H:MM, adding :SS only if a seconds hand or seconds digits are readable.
10:21
